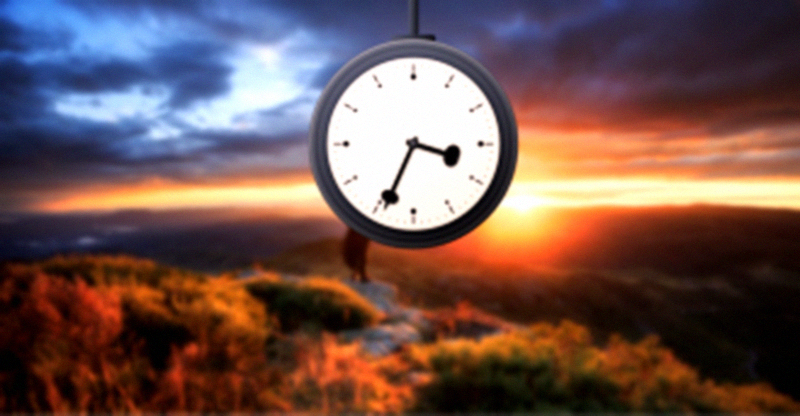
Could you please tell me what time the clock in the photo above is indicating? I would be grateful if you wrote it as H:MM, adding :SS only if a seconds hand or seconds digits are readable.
3:34
